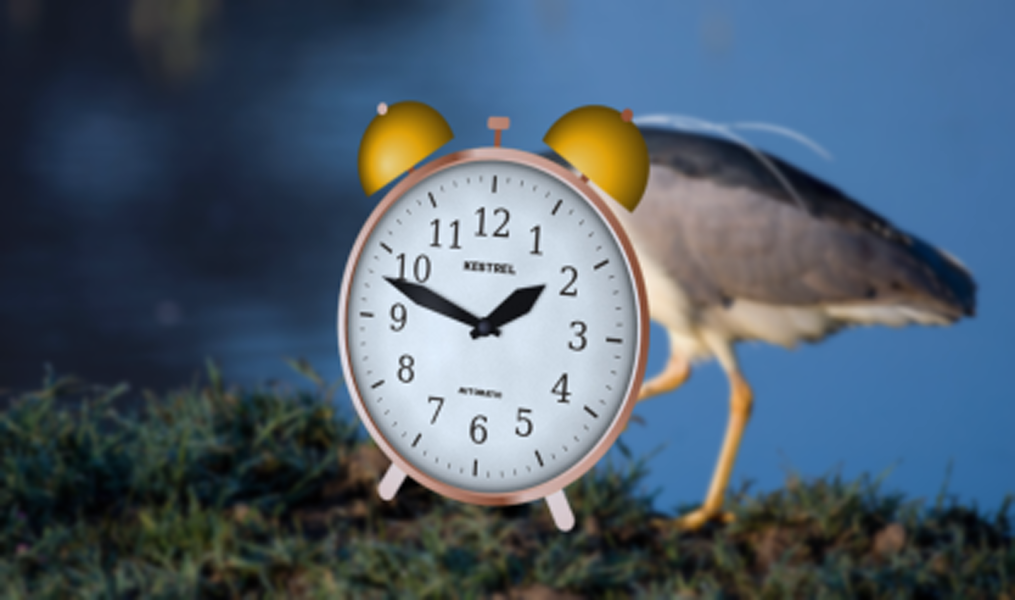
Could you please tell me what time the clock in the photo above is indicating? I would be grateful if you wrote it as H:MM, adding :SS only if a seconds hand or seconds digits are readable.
1:48
